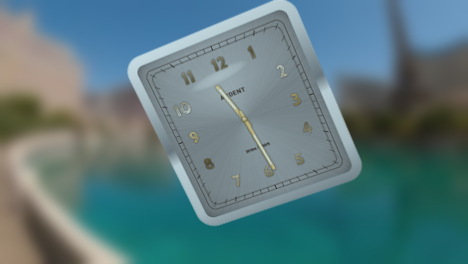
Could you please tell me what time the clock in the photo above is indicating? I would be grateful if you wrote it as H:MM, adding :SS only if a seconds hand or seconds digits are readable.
11:29
